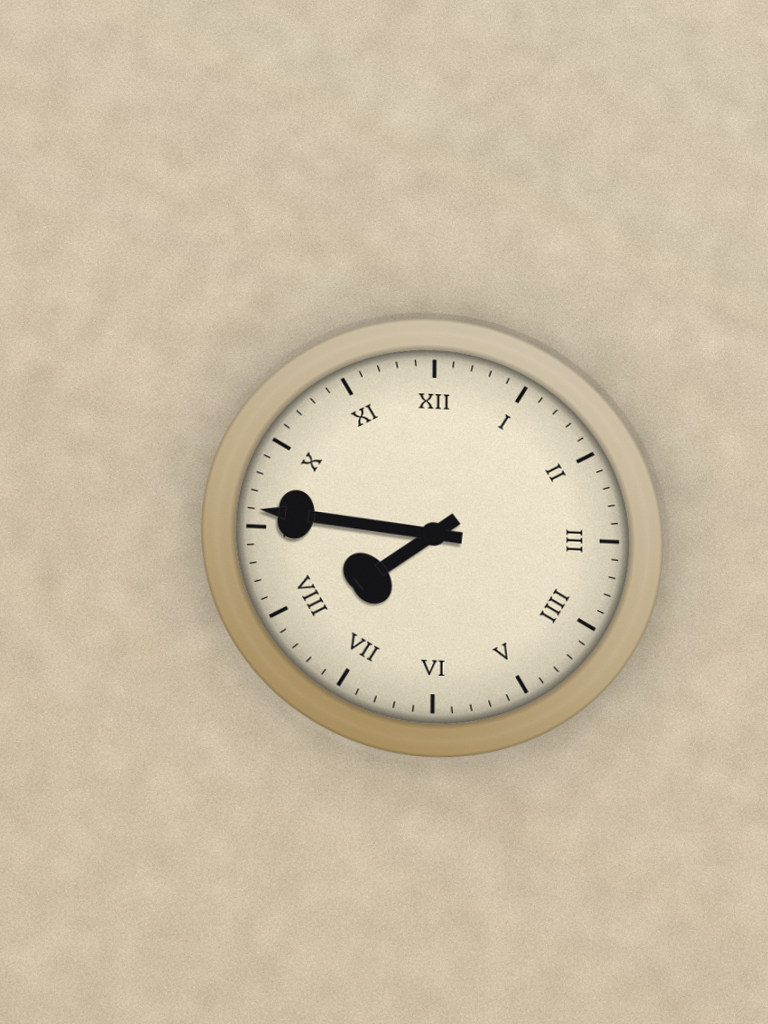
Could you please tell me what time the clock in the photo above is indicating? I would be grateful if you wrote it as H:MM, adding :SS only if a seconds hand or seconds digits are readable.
7:46
